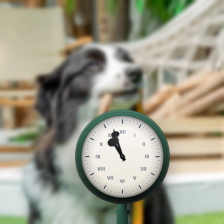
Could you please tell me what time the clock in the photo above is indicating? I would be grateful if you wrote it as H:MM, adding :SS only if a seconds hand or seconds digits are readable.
10:57
